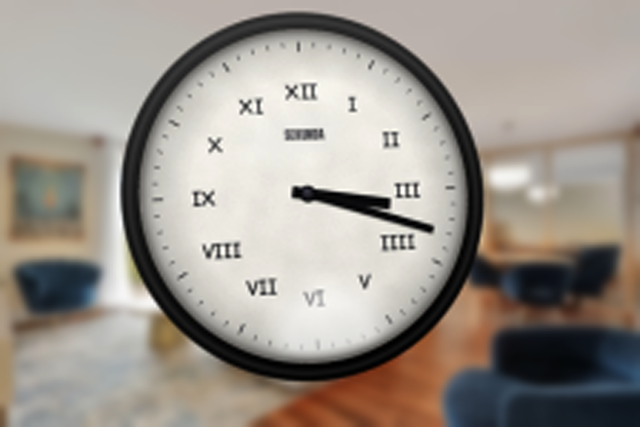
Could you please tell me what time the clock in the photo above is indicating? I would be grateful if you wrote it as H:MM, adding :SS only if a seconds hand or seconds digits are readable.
3:18
